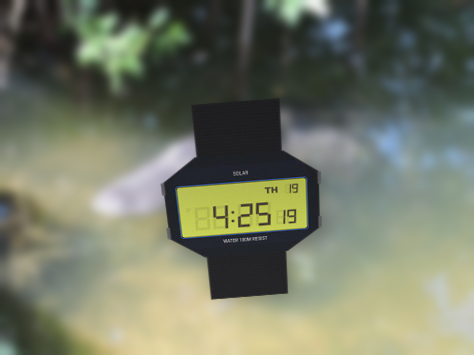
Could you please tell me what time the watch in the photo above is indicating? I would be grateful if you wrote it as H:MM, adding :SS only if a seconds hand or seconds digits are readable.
4:25:19
